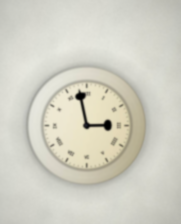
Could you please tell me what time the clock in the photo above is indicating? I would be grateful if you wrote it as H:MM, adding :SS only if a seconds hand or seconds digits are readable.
2:58
